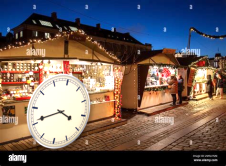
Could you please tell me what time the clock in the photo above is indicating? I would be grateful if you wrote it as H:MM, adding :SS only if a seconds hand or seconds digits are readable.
3:41
